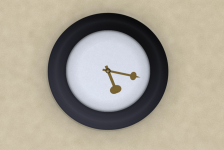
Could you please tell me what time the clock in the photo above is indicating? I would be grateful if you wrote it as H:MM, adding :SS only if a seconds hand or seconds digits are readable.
5:17
